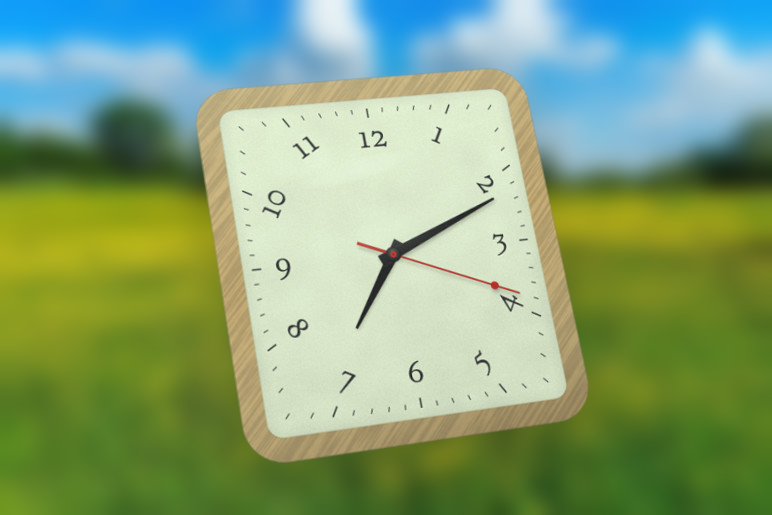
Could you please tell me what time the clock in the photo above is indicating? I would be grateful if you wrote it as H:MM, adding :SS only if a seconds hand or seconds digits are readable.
7:11:19
